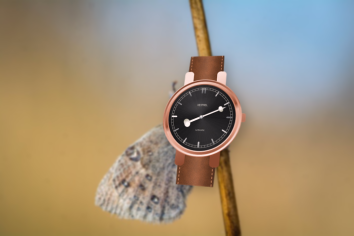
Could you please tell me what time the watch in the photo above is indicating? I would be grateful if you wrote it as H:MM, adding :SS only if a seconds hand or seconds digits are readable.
8:11
